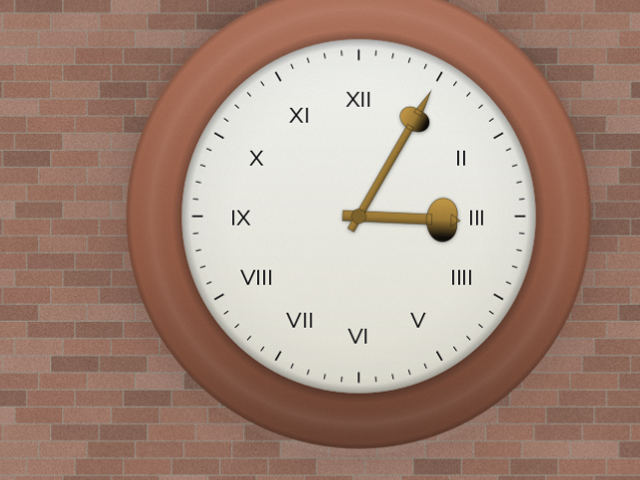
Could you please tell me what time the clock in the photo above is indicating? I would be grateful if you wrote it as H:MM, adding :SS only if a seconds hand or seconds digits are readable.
3:05
